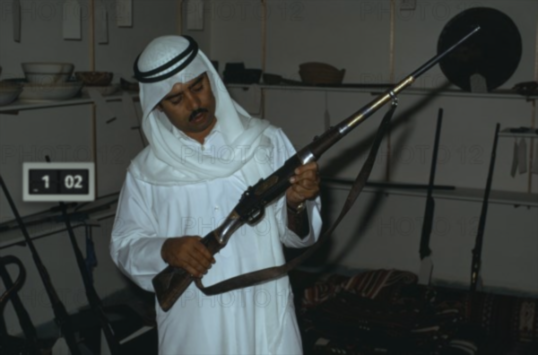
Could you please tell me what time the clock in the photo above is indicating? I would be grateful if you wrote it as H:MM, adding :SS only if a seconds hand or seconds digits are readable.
1:02
